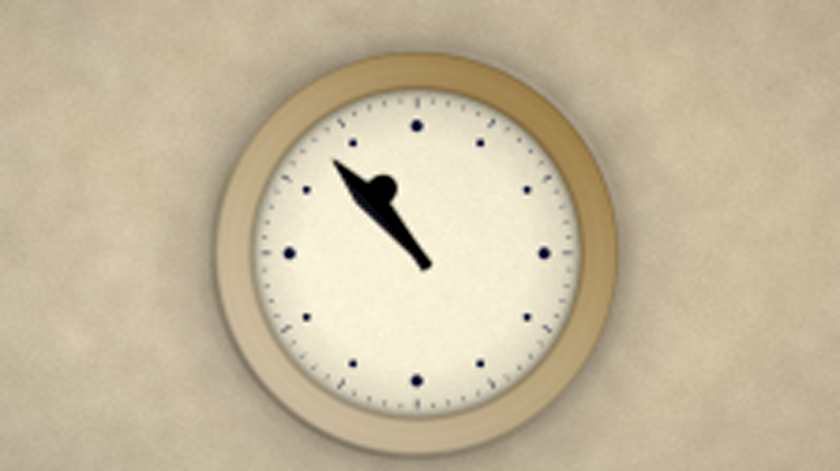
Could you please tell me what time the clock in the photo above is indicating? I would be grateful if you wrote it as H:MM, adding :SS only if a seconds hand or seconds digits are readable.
10:53
